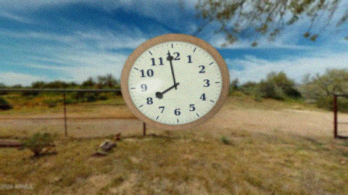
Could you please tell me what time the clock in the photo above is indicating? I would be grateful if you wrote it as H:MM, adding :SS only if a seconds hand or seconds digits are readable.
7:59
